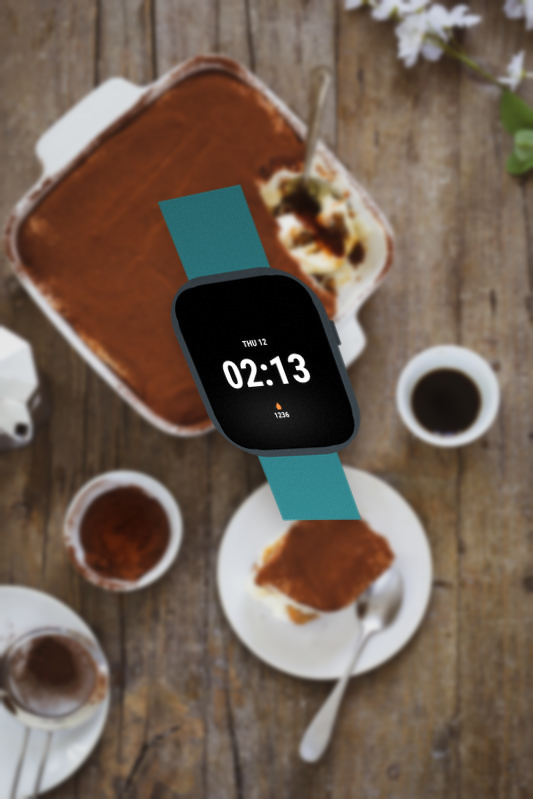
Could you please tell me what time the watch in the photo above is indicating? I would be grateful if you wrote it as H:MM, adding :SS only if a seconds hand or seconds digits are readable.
2:13
